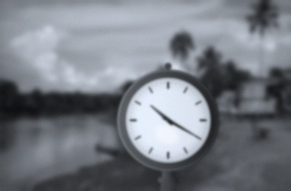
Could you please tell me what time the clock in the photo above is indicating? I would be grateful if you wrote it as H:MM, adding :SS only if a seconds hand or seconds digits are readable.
10:20
